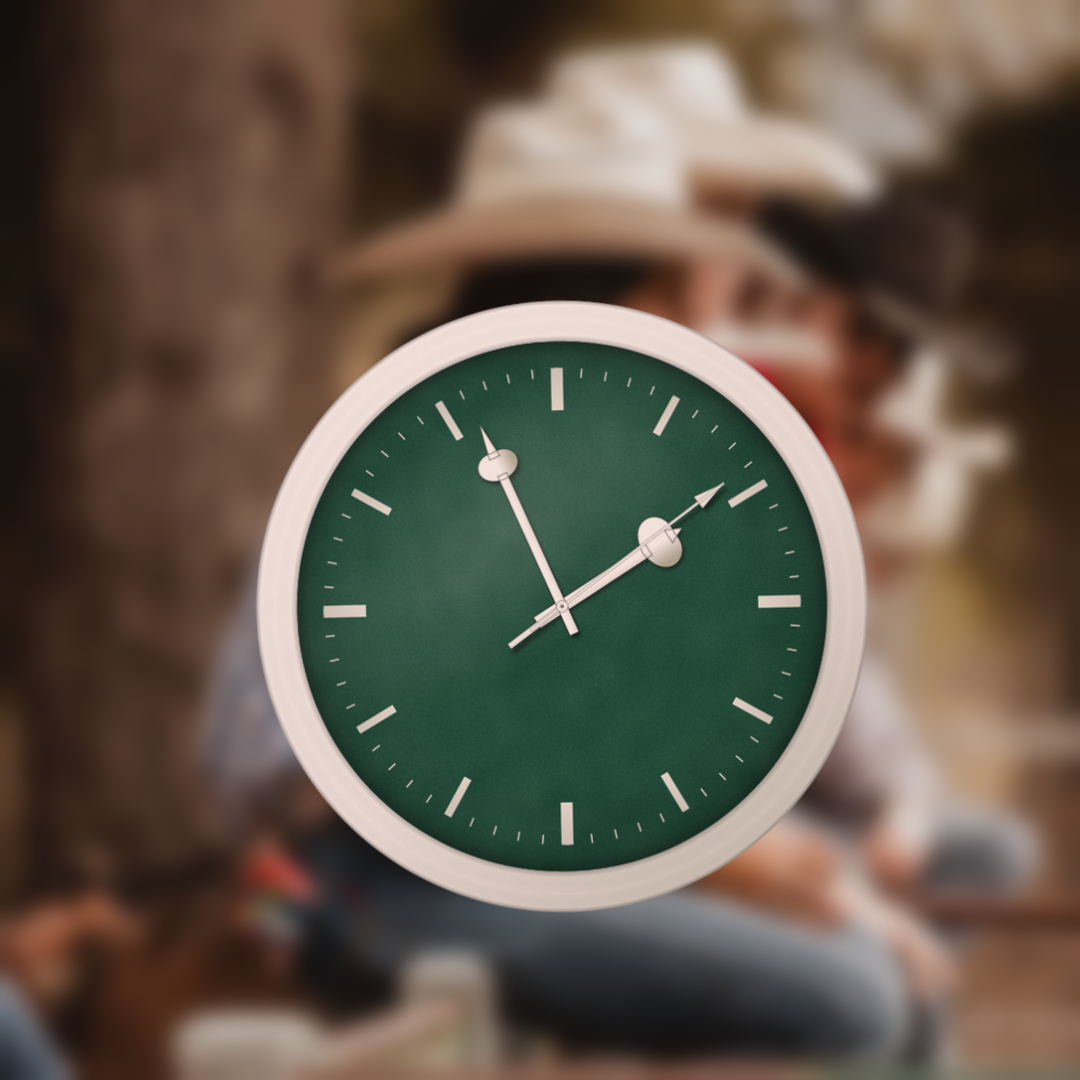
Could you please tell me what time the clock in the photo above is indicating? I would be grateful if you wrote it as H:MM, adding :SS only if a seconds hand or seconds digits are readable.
1:56:09
